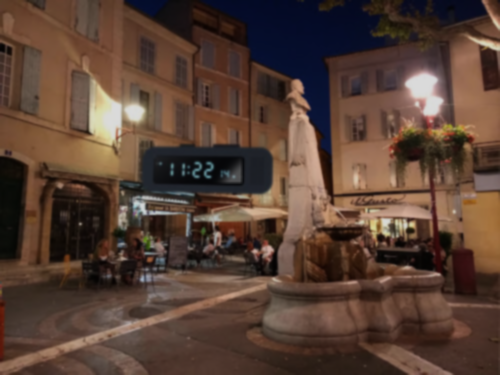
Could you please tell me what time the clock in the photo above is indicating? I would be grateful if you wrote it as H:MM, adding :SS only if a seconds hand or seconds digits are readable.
11:22
